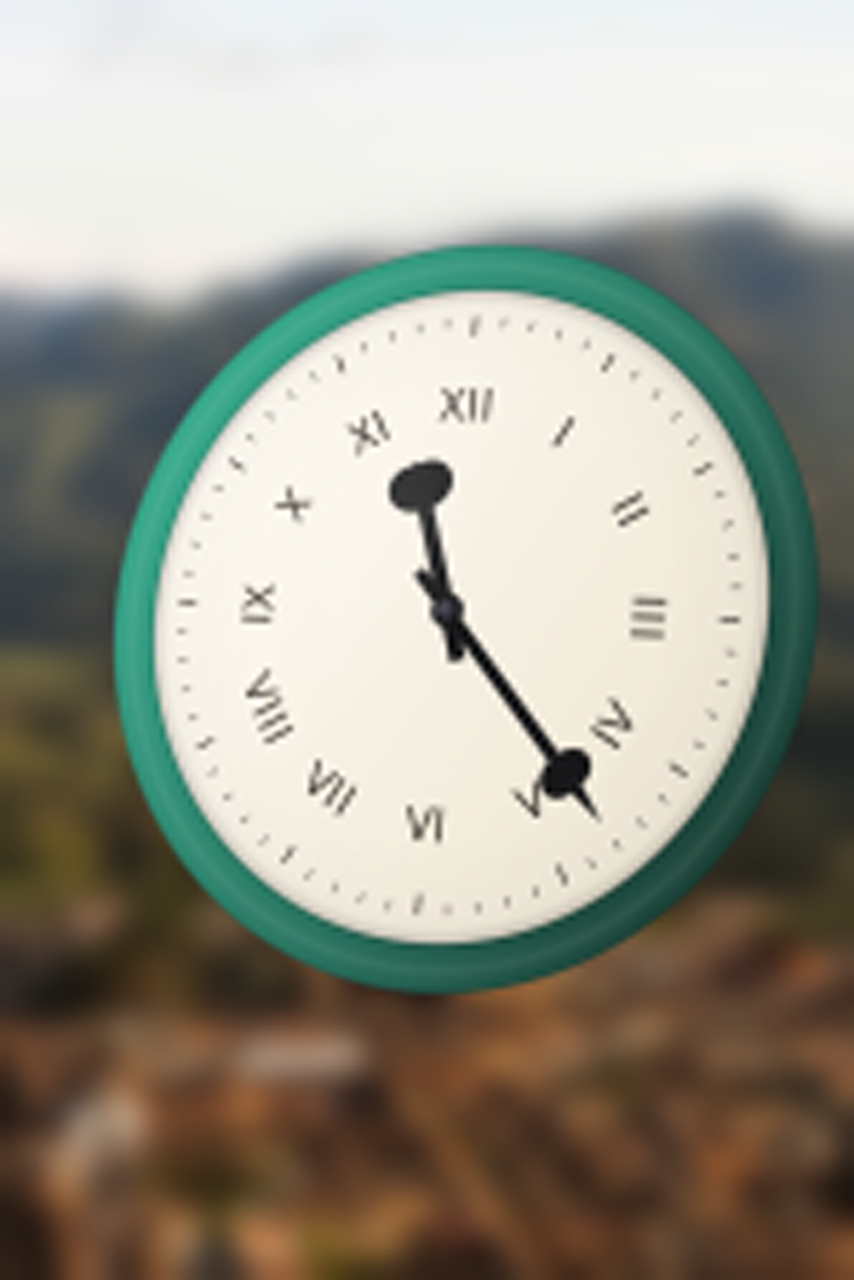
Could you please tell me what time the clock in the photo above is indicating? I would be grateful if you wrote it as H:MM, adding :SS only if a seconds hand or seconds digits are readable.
11:23
